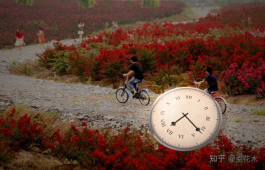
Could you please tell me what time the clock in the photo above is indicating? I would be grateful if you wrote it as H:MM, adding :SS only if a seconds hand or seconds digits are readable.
7:22
